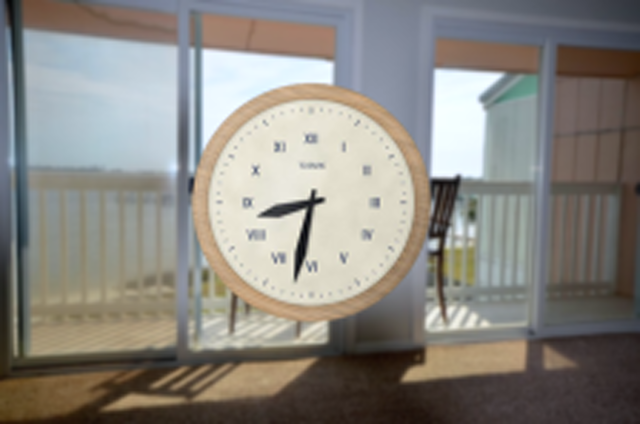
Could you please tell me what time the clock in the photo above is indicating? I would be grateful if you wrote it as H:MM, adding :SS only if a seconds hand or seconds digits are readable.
8:32
